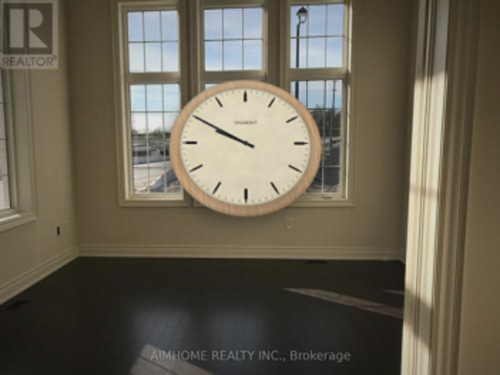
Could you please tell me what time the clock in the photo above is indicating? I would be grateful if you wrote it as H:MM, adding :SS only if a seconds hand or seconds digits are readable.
9:50
